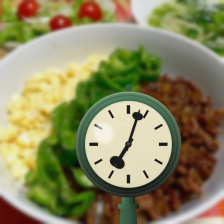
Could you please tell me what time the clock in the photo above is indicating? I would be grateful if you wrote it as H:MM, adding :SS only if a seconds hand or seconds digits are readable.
7:03
